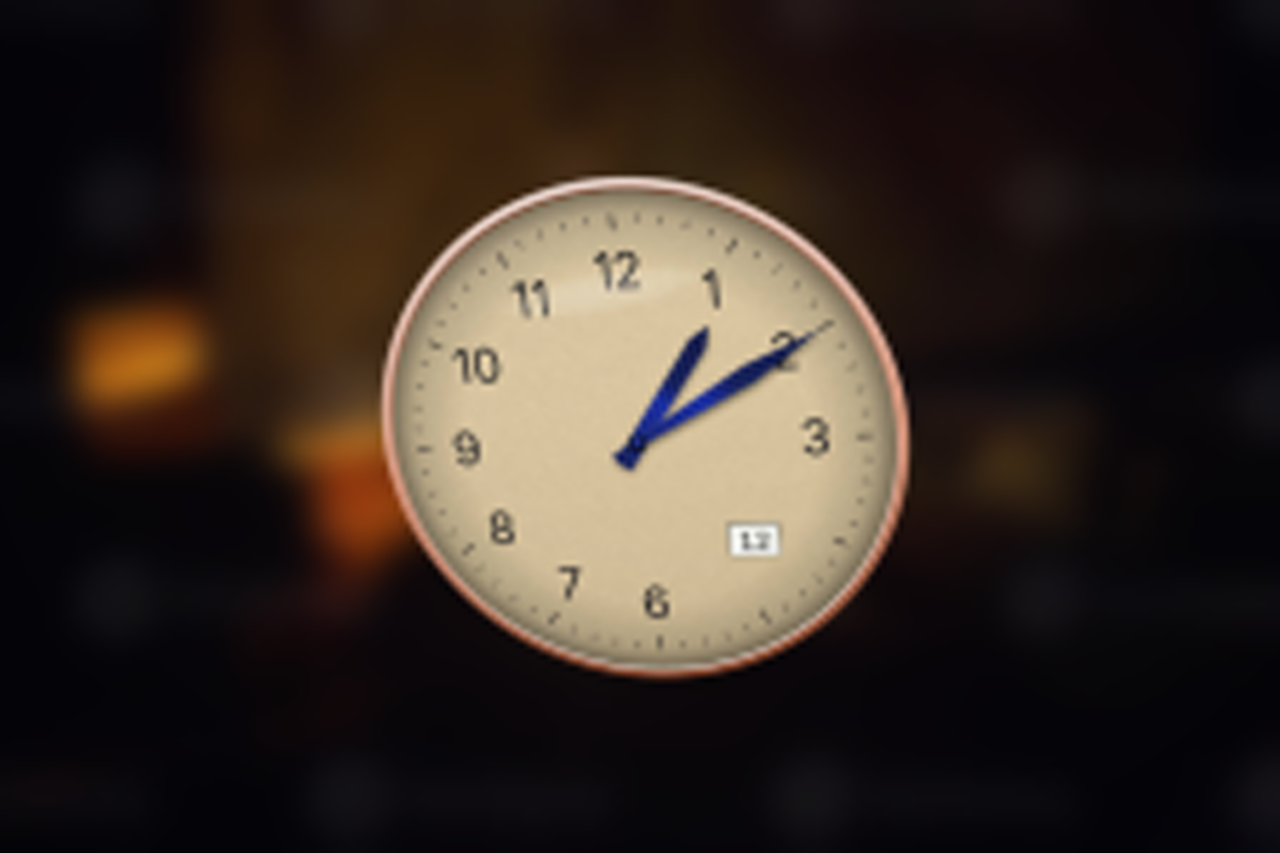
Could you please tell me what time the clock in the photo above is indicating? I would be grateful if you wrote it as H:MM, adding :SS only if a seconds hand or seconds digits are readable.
1:10
